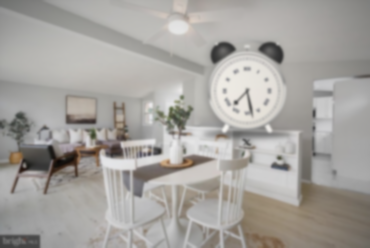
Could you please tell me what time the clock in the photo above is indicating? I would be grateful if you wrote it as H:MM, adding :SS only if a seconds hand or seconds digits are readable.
7:28
